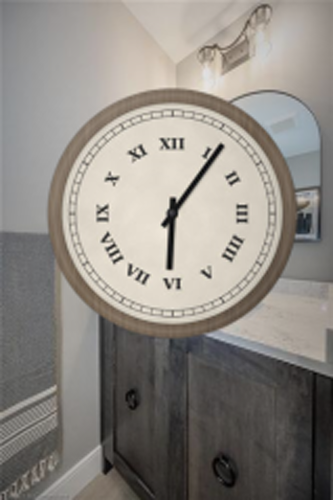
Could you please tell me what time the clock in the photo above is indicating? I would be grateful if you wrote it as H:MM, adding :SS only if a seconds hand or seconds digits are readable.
6:06
